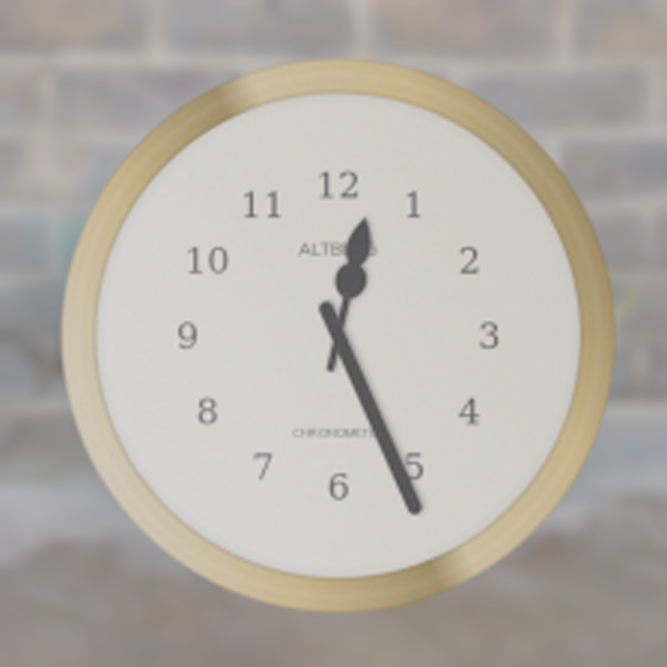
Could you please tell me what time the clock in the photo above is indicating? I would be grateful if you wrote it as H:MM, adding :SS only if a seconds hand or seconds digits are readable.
12:26
